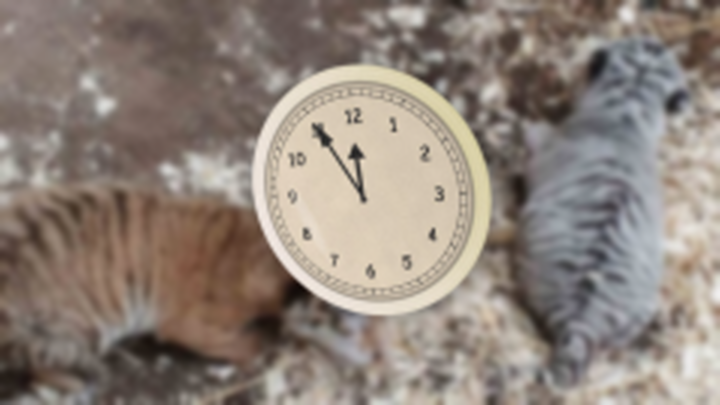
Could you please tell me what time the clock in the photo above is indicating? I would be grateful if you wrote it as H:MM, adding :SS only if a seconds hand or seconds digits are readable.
11:55
